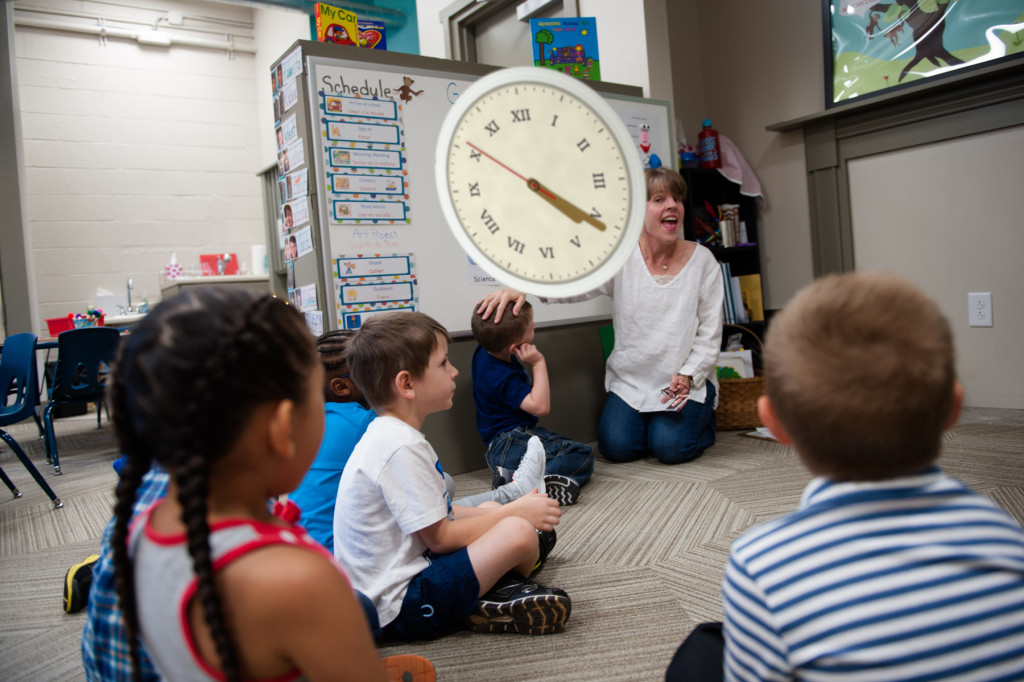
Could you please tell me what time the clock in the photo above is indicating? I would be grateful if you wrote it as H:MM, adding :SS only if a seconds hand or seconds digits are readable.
4:20:51
